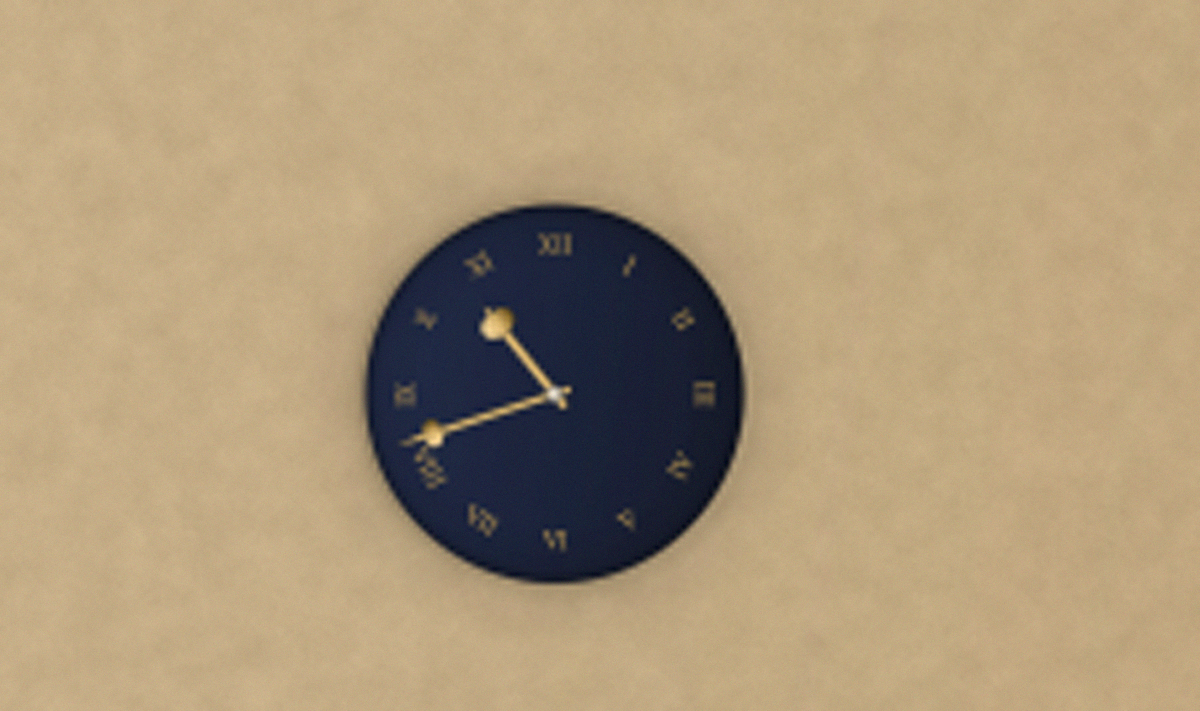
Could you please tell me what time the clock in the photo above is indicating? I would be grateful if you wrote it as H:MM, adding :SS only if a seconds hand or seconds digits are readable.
10:42
